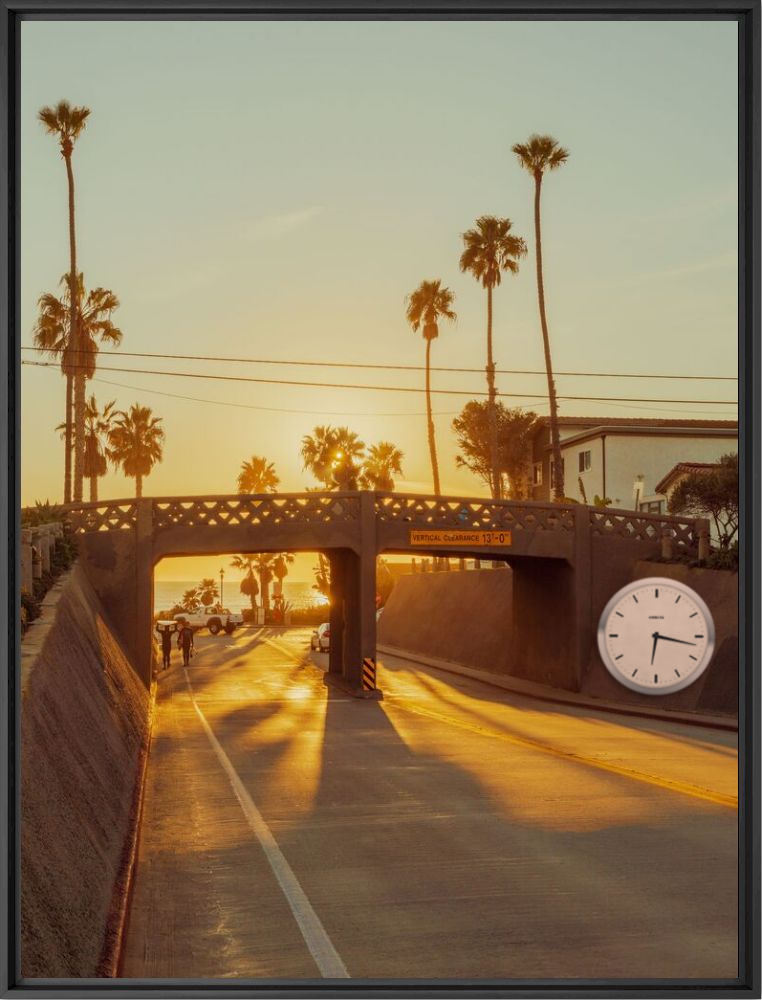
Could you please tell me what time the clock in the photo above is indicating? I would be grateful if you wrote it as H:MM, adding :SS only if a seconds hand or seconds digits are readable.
6:17
